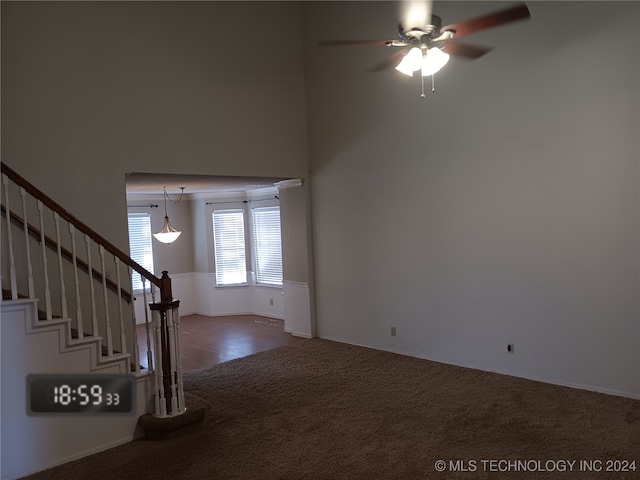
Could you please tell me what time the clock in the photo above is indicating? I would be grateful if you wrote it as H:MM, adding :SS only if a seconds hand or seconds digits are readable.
18:59:33
